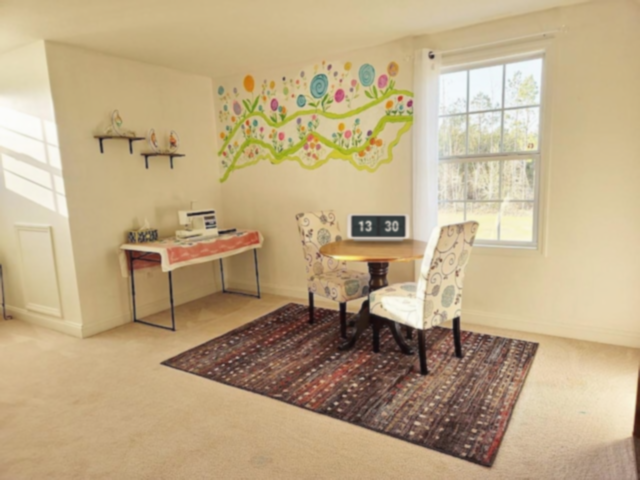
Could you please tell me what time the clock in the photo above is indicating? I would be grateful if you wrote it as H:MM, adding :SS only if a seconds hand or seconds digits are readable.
13:30
